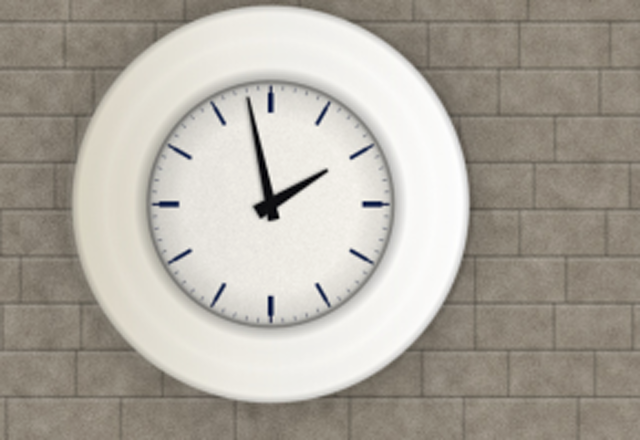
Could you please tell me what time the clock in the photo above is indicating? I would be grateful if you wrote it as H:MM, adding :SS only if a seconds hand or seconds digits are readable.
1:58
